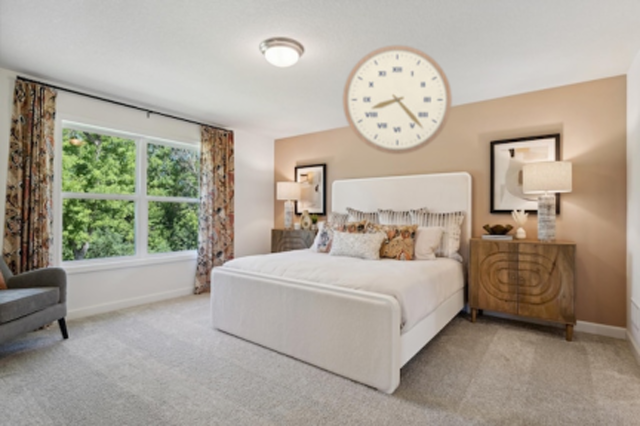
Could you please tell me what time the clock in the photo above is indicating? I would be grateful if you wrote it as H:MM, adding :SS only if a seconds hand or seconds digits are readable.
8:23
